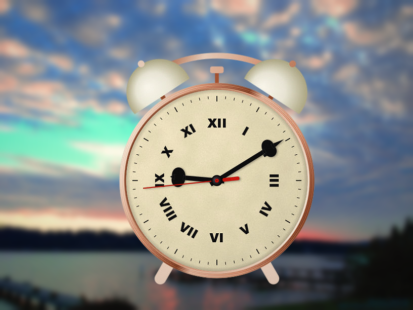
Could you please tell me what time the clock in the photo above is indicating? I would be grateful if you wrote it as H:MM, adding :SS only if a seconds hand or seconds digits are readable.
9:09:44
